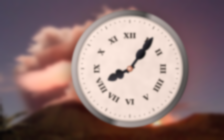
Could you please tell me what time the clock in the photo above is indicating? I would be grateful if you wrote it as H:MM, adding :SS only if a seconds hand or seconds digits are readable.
8:06
